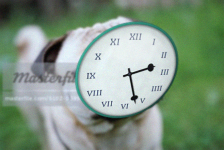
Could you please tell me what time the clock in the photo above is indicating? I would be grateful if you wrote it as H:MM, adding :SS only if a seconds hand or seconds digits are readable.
2:27
